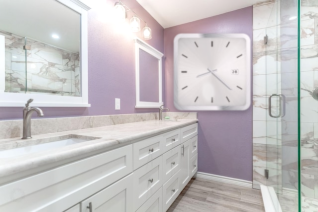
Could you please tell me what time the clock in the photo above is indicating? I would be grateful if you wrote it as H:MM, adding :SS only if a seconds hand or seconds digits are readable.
8:22
